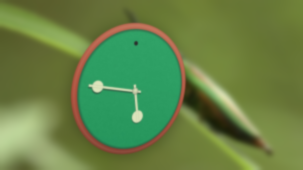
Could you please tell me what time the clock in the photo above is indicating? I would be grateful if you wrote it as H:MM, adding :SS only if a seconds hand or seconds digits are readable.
5:47
